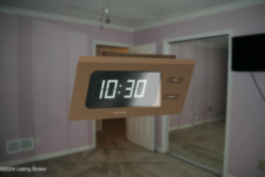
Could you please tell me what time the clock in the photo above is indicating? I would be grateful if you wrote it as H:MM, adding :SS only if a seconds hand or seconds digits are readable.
10:30
